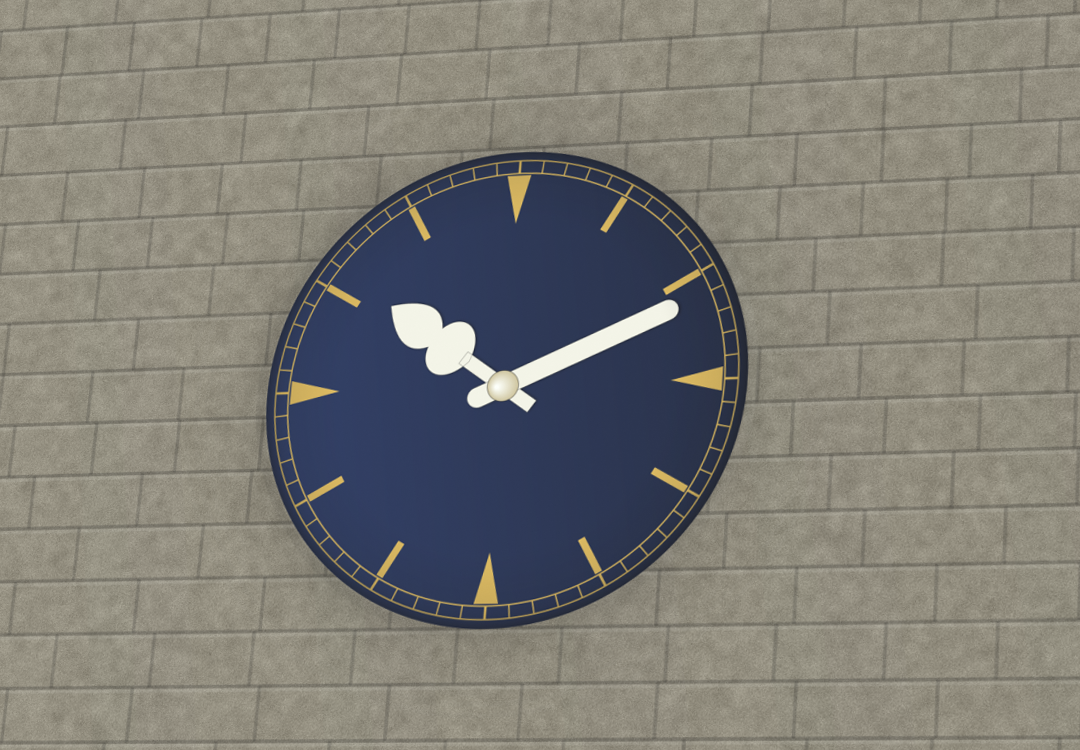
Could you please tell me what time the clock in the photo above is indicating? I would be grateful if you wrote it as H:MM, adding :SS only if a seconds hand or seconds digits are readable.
10:11
